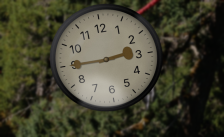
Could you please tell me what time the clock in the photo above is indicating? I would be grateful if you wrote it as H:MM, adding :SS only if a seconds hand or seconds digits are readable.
2:45
